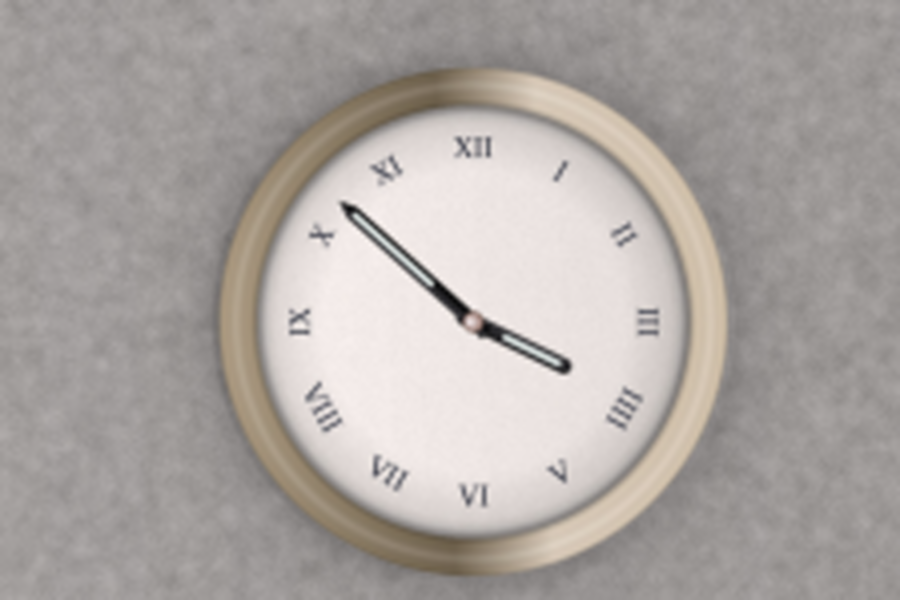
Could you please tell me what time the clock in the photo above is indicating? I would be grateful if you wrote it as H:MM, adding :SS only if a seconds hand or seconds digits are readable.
3:52
